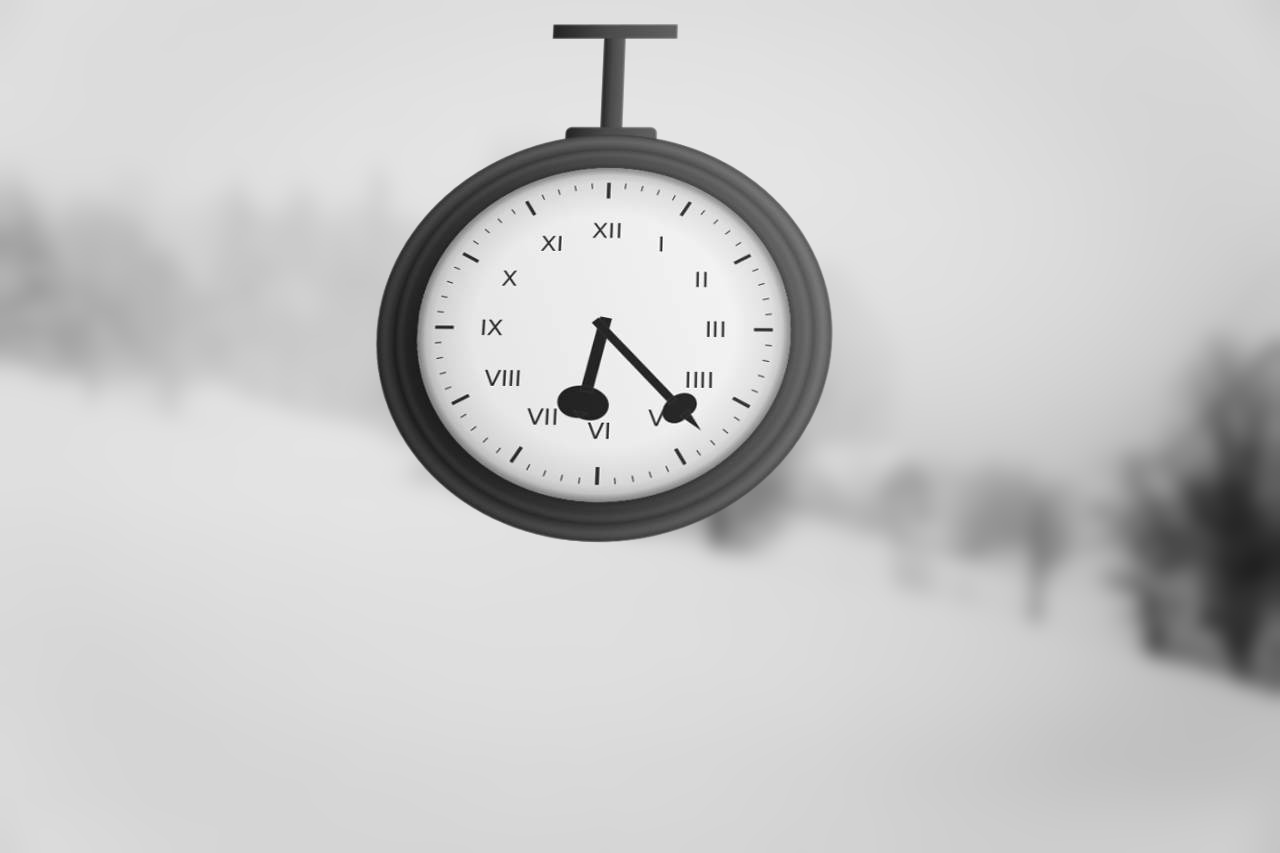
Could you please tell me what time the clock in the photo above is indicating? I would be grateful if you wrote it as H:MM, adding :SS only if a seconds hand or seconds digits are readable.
6:23
